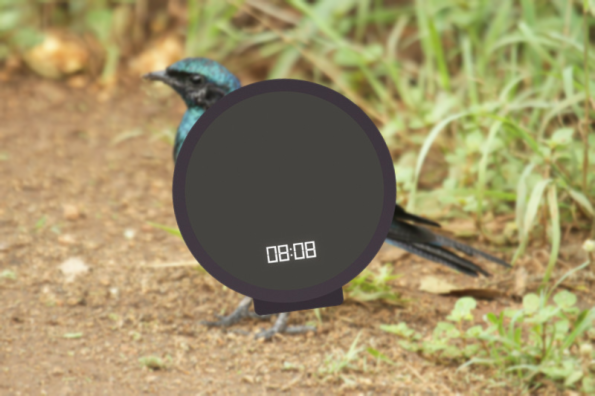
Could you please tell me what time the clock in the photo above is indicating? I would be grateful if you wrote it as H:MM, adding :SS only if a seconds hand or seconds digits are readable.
8:08
